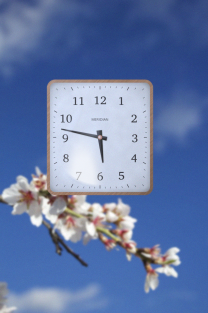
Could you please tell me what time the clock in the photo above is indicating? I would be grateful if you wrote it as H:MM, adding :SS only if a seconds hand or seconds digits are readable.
5:47
